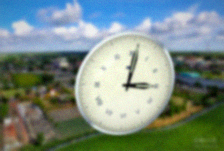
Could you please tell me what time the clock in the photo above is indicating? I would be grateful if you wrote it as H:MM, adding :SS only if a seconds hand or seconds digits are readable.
3:01
